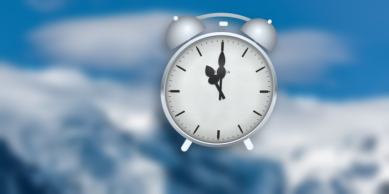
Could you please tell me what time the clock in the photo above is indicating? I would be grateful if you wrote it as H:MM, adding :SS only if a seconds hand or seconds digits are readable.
11:00
